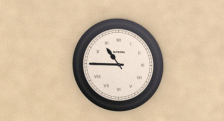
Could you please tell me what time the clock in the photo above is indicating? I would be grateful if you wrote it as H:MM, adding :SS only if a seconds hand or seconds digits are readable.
10:45
